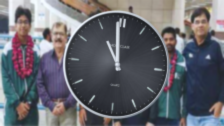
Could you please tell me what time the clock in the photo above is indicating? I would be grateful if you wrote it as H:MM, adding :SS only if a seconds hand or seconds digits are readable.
10:59
